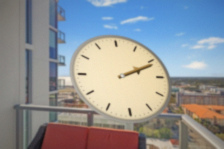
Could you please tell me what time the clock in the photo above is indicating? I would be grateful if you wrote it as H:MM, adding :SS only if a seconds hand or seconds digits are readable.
2:11
